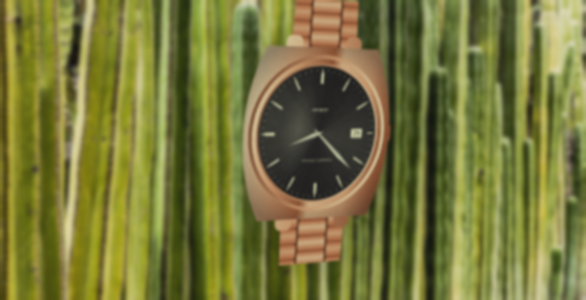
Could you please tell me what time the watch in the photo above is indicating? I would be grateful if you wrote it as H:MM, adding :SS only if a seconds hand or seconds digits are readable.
8:22
